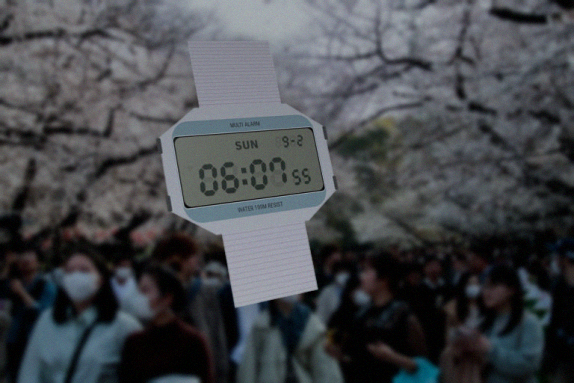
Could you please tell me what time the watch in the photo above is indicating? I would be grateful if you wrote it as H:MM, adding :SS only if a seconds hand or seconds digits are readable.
6:07:55
